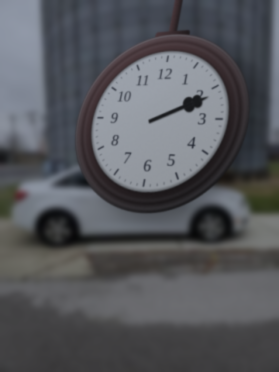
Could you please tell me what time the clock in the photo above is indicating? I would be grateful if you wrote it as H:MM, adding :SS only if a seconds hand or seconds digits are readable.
2:11
